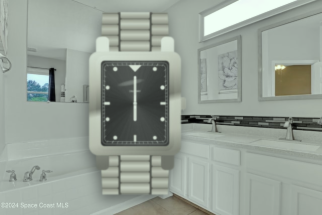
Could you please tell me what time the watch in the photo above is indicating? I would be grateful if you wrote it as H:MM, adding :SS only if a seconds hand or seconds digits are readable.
6:00
